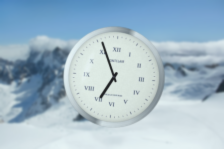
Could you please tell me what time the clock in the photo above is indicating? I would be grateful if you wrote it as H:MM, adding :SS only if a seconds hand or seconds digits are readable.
6:56
